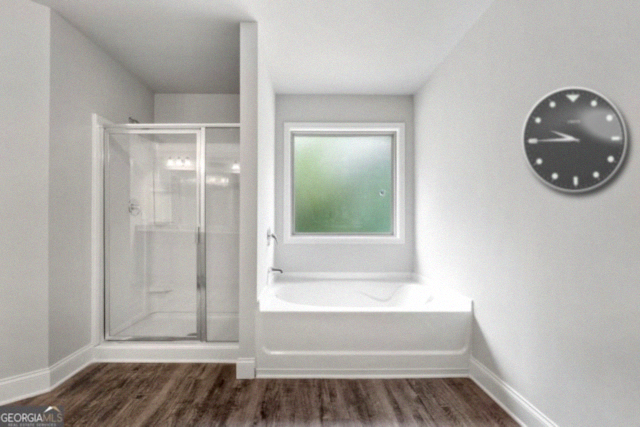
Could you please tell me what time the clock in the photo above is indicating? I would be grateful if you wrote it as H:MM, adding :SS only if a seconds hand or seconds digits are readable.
9:45
